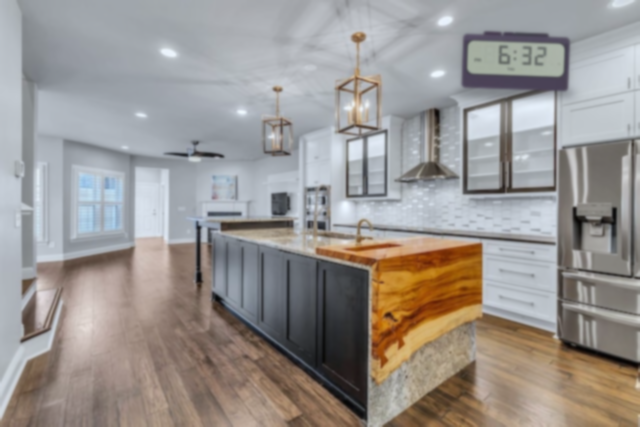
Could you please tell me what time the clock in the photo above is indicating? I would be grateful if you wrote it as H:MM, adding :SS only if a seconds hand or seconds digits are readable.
6:32
